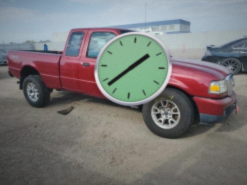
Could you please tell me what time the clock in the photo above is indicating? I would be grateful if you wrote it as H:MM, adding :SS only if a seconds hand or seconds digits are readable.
1:38
